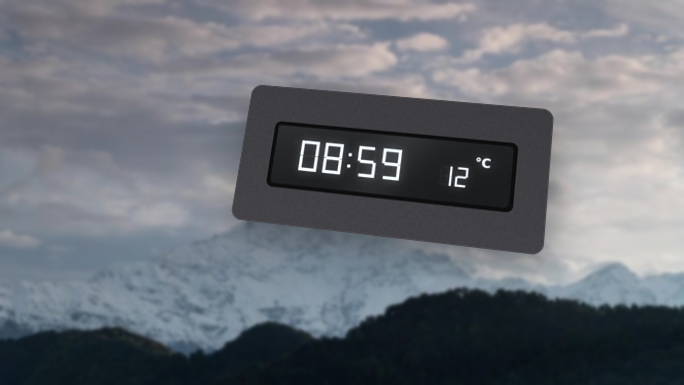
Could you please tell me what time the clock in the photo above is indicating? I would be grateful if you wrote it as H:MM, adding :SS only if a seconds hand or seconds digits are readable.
8:59
